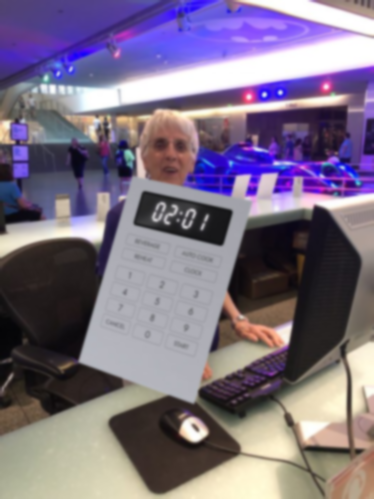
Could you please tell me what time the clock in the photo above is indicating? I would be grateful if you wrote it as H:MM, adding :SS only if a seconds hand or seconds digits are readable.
2:01
